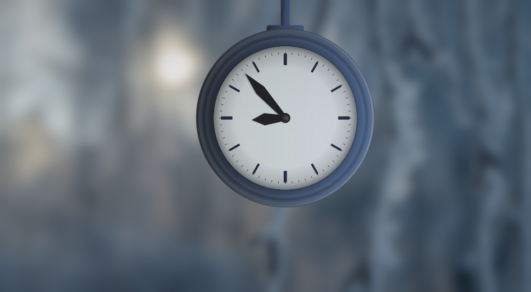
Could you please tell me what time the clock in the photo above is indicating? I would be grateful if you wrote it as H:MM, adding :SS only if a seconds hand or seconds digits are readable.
8:53
